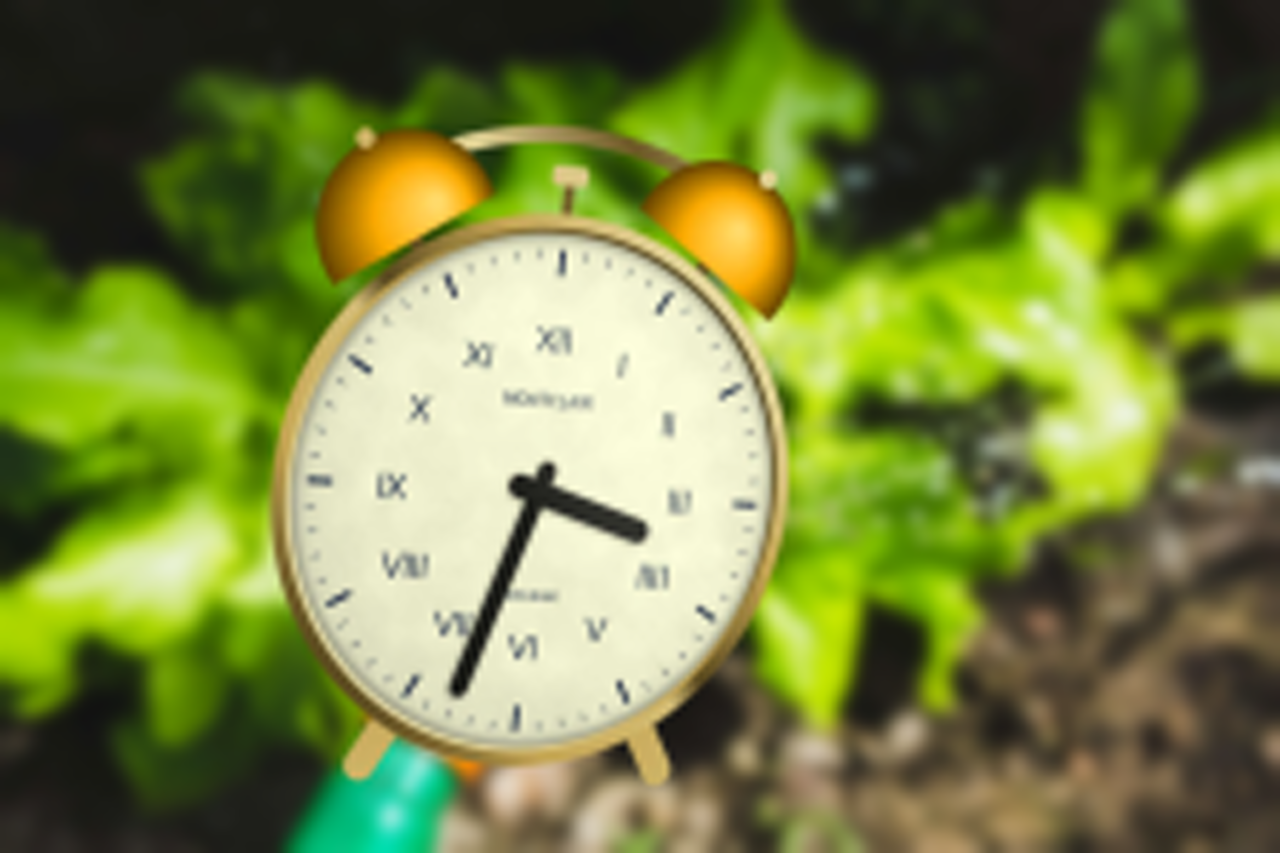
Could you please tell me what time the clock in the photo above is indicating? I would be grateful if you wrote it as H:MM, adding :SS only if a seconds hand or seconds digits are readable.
3:33
